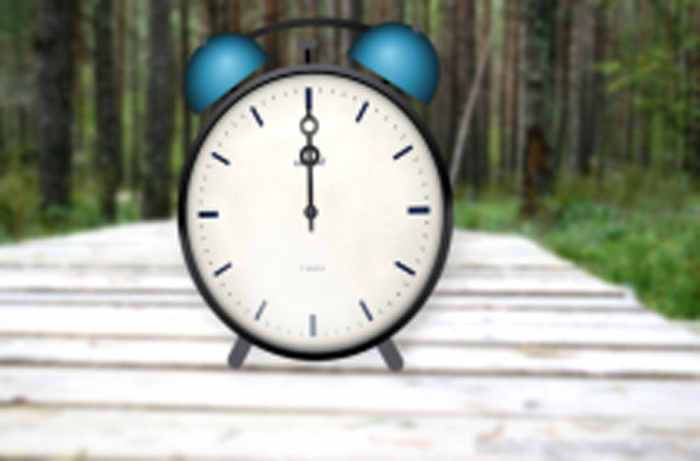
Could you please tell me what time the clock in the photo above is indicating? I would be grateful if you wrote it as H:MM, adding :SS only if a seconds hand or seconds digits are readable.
12:00
